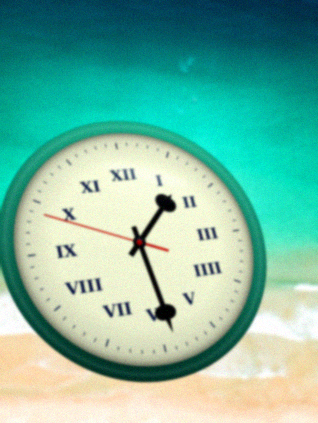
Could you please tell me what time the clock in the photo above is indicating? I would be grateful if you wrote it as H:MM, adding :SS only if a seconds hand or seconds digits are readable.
1:28:49
